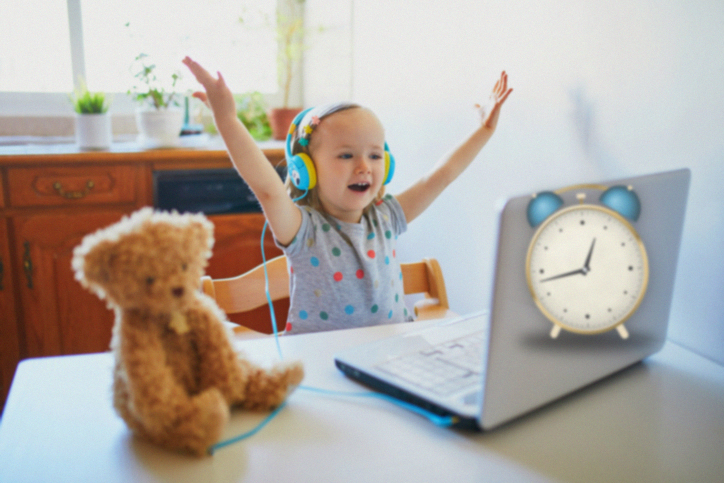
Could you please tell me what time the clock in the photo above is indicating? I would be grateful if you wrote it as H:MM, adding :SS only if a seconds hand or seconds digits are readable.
12:43
